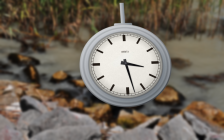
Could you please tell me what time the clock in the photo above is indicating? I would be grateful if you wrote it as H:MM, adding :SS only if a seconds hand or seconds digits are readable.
3:28
